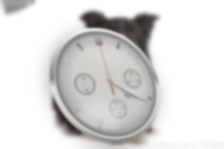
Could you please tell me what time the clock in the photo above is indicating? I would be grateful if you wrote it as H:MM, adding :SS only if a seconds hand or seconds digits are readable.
4:21
